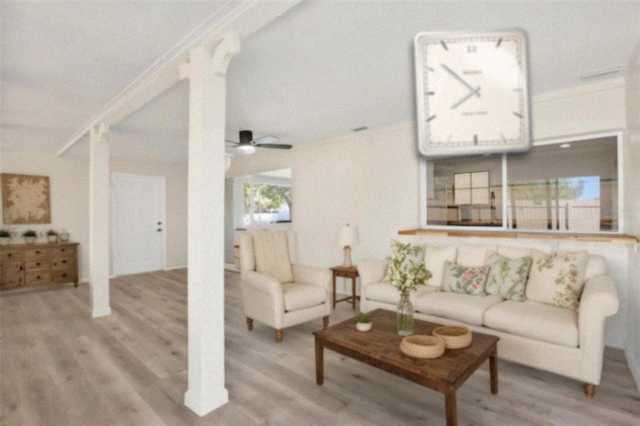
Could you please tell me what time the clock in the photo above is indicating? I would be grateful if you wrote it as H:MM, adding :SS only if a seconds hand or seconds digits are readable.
7:52
